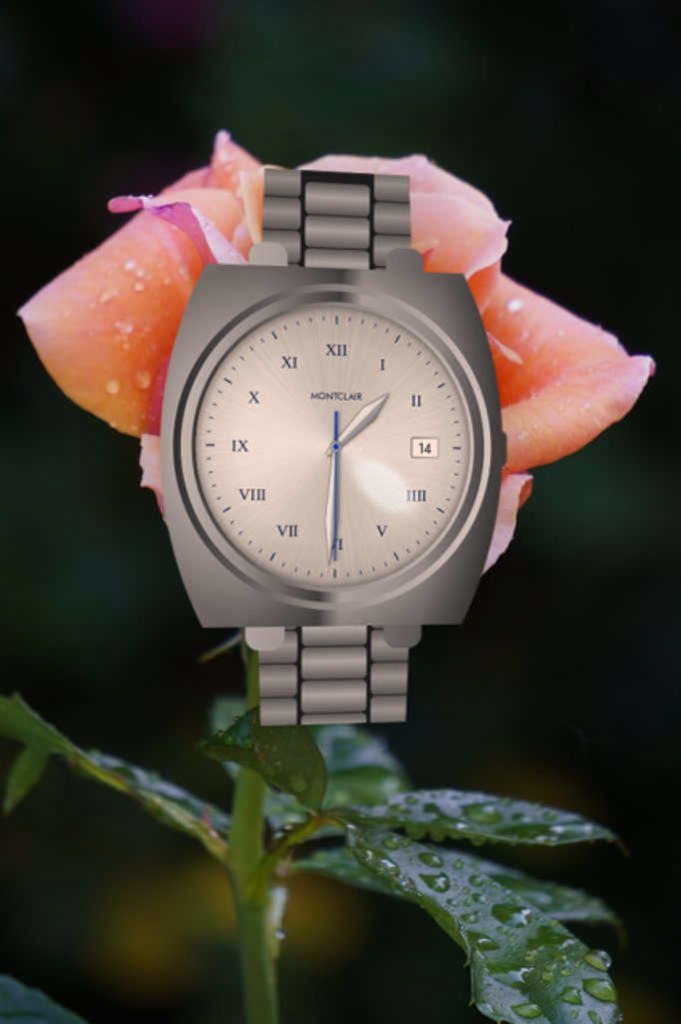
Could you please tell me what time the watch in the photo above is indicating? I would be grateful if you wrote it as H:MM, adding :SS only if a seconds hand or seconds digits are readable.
1:30:30
